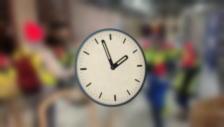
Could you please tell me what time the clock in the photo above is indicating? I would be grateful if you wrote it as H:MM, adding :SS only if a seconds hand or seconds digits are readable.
1:57
